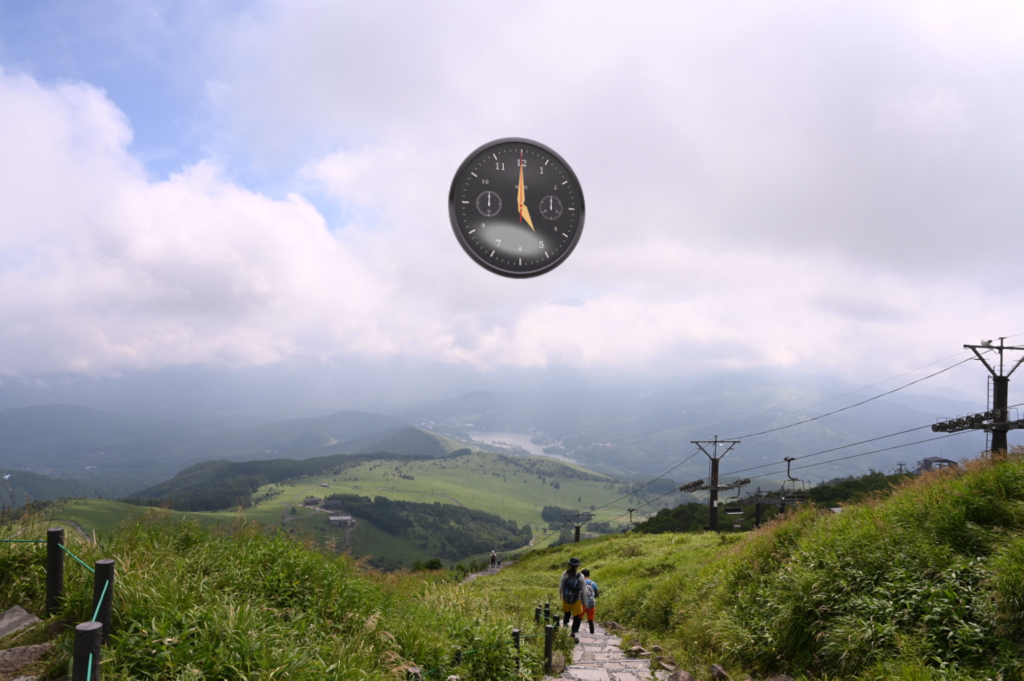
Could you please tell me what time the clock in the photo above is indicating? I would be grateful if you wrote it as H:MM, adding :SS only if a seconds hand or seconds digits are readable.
5:00
